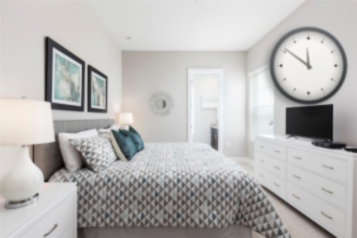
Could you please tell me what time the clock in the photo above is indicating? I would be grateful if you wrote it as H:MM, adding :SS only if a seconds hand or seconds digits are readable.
11:51
